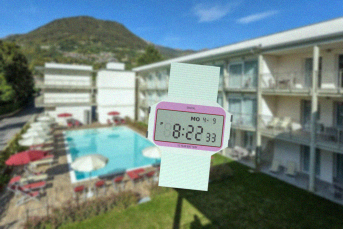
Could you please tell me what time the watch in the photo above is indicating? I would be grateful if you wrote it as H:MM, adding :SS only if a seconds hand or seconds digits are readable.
8:22:33
